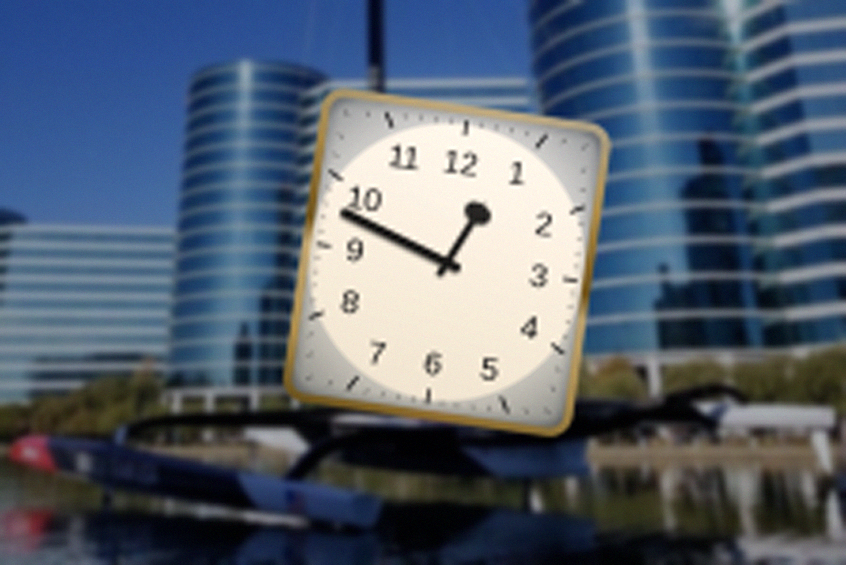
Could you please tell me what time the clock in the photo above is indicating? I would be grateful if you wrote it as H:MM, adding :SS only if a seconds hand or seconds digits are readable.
12:48
